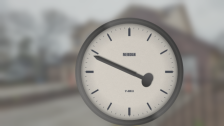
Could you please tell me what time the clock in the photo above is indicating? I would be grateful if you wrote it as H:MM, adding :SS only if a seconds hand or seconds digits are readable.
3:49
